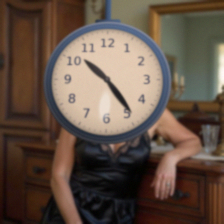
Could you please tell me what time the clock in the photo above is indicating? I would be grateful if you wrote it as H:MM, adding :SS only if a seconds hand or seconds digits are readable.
10:24
